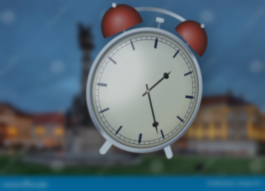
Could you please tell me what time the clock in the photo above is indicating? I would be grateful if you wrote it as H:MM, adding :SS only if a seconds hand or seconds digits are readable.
1:26
